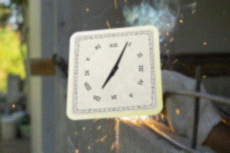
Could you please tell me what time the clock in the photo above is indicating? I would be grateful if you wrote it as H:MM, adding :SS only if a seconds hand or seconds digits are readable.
7:04
